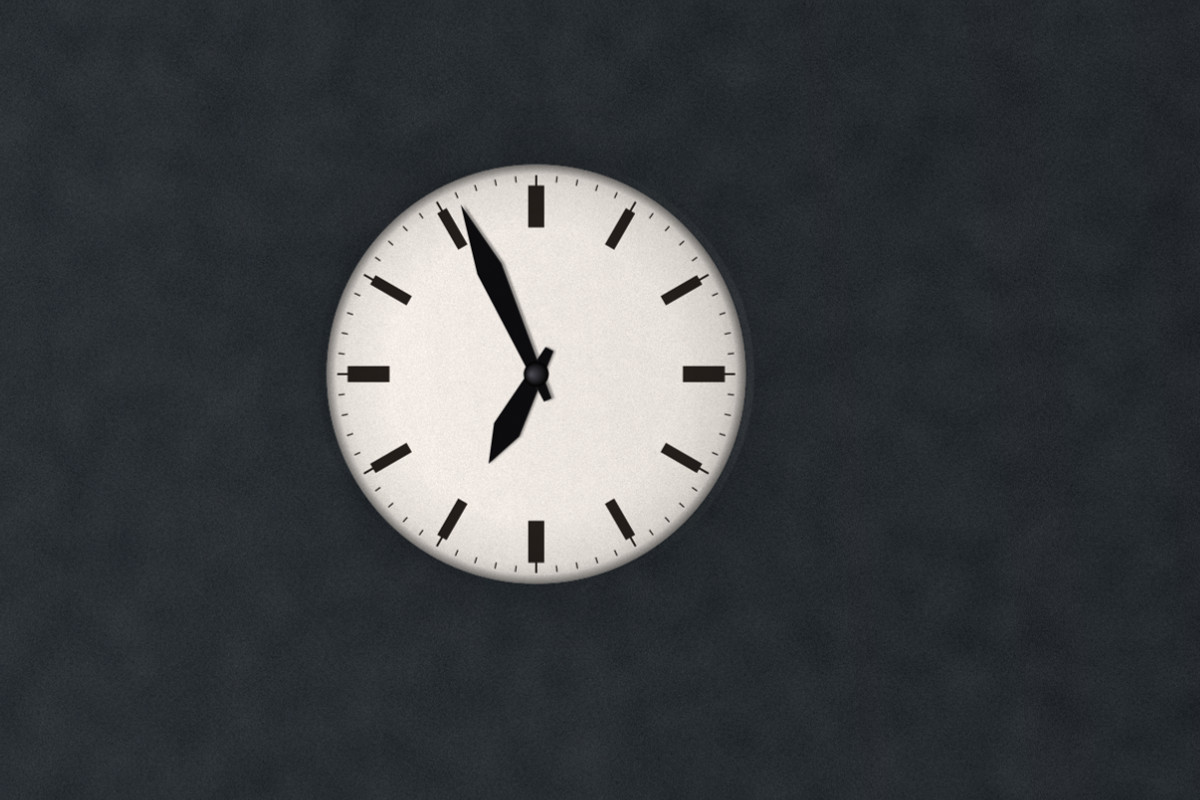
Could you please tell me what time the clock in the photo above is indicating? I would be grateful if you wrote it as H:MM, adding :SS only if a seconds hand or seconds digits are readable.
6:56
